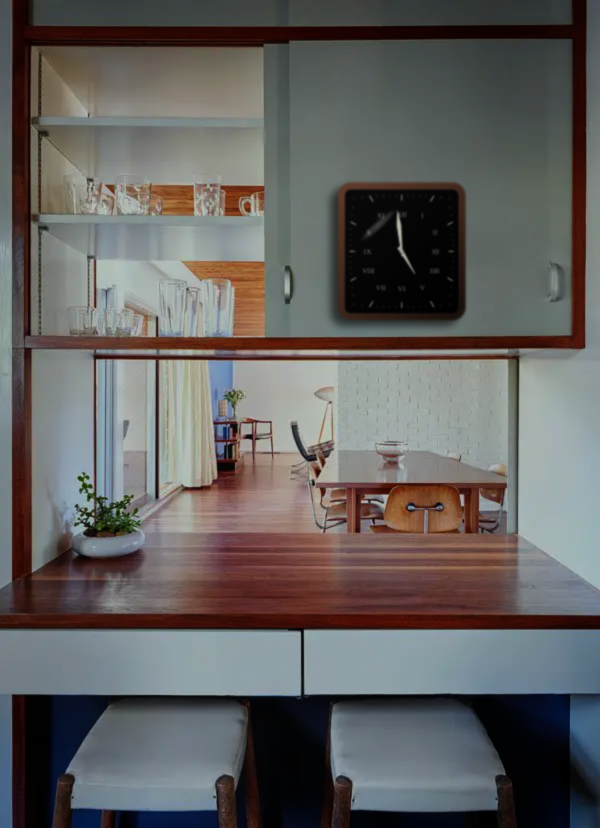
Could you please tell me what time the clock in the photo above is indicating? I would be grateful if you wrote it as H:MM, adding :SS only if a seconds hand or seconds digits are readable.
4:59
